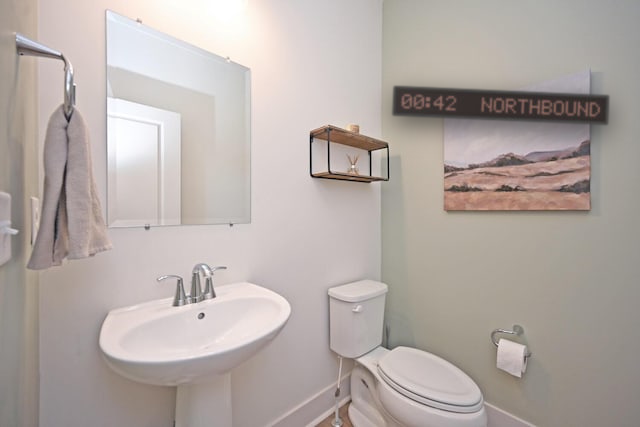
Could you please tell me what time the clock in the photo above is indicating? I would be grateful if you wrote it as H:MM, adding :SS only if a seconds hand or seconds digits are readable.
0:42
